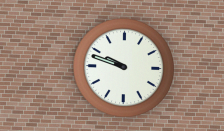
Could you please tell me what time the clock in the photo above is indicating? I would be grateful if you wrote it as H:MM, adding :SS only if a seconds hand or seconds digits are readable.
9:48
